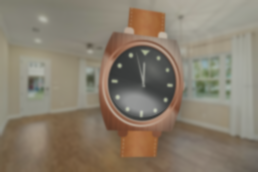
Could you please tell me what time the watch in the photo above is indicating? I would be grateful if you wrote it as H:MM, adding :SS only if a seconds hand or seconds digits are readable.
11:57
